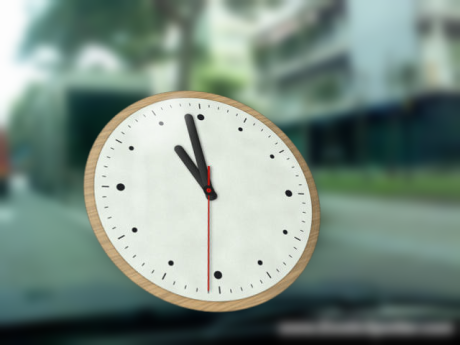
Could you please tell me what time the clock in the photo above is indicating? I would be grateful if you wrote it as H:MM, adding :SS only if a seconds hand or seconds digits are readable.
10:58:31
